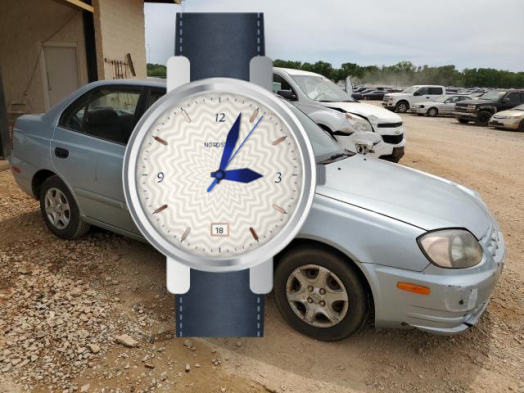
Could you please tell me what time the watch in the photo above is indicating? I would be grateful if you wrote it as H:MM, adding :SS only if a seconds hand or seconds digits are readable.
3:03:06
